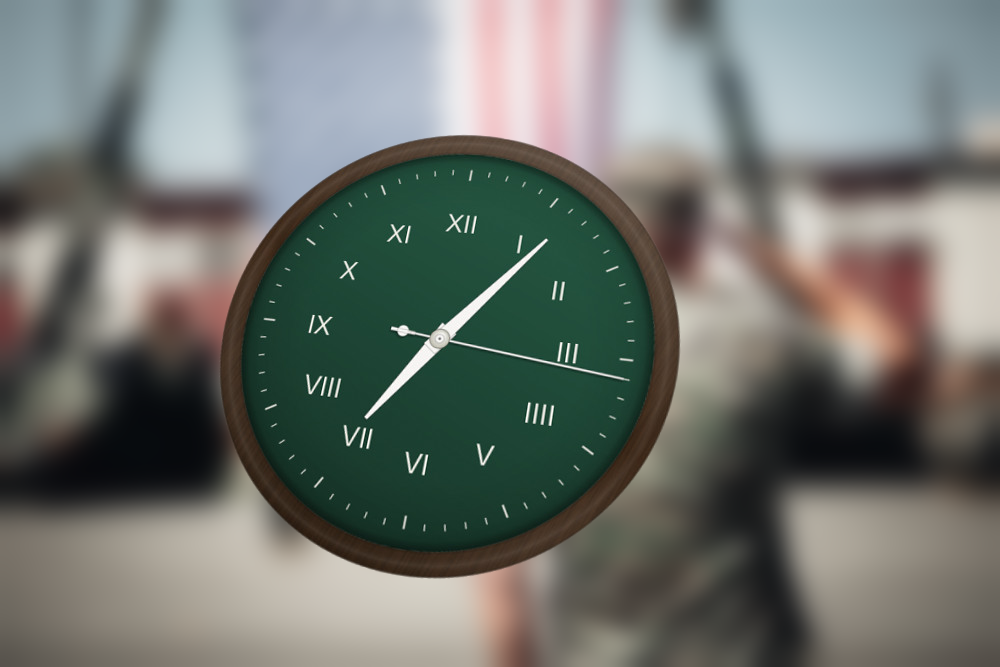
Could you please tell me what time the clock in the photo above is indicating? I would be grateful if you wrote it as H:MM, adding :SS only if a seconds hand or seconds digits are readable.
7:06:16
